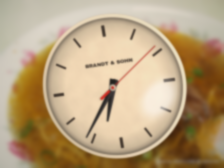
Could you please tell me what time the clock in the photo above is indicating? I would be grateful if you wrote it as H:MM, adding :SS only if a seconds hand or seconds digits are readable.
6:36:09
